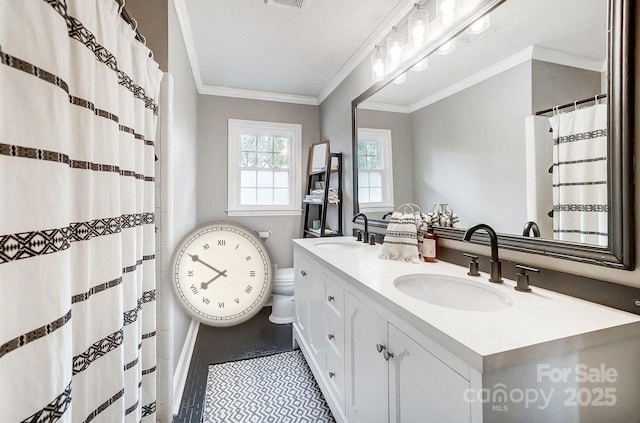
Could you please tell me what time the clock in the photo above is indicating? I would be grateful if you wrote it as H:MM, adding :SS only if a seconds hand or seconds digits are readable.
7:50
